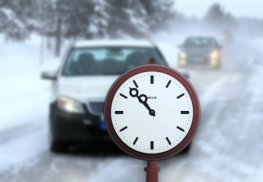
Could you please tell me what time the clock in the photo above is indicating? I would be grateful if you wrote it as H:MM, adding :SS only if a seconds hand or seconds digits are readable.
10:53
